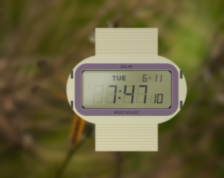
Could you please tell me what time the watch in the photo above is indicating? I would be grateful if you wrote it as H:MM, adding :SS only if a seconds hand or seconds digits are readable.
7:47:10
